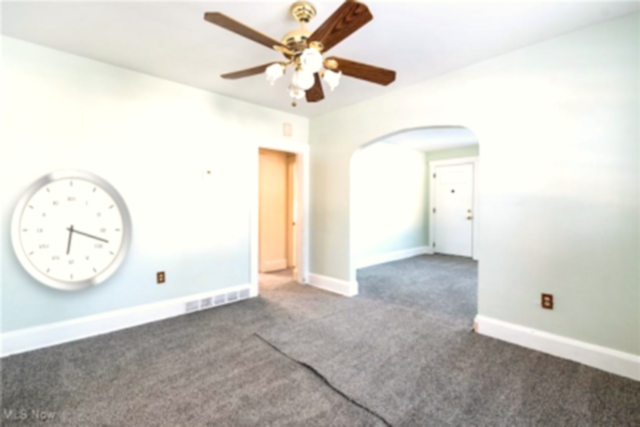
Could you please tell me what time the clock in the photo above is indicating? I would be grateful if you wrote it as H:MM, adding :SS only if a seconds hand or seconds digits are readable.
6:18
